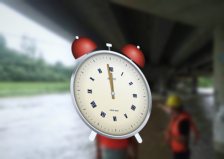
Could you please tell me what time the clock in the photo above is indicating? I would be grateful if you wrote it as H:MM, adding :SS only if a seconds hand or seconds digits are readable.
11:59
